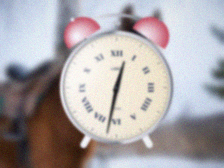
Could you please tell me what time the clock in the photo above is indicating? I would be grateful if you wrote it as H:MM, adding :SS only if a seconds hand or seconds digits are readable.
12:32
